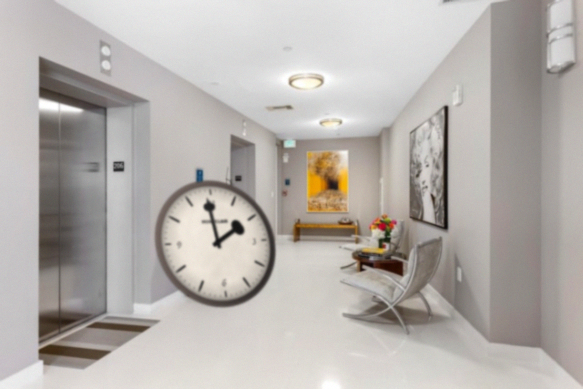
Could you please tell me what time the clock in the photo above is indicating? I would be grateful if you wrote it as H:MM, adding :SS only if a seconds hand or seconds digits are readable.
1:59
